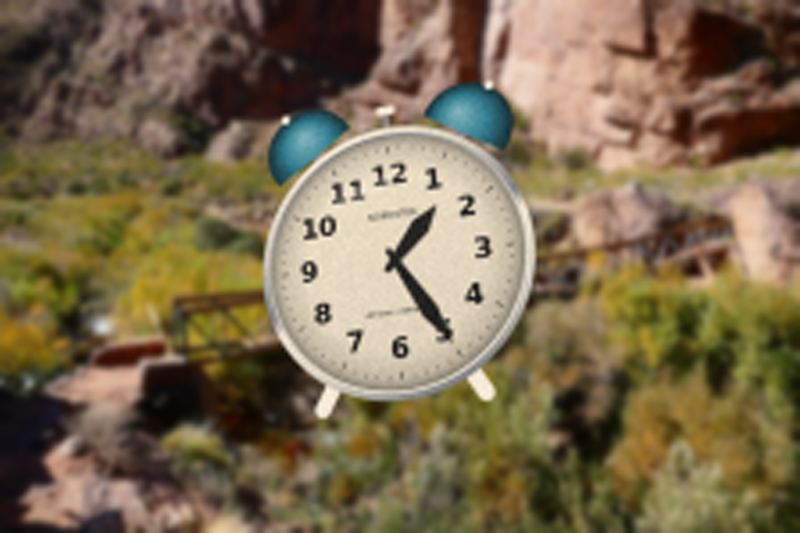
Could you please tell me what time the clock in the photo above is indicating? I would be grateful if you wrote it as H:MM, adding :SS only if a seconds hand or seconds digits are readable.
1:25
